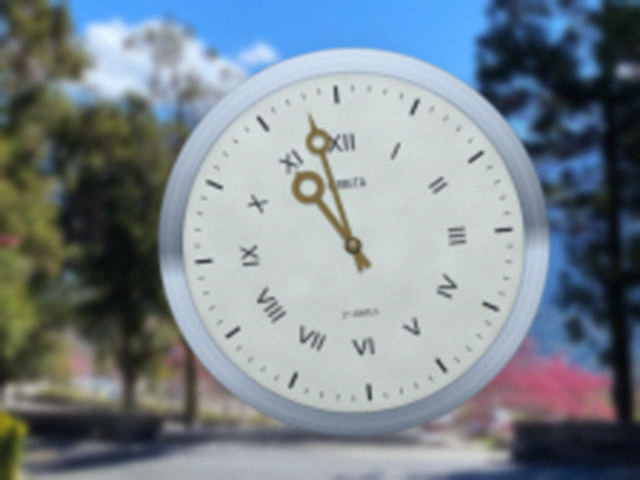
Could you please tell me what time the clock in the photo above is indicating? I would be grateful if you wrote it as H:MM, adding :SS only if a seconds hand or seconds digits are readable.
10:58
